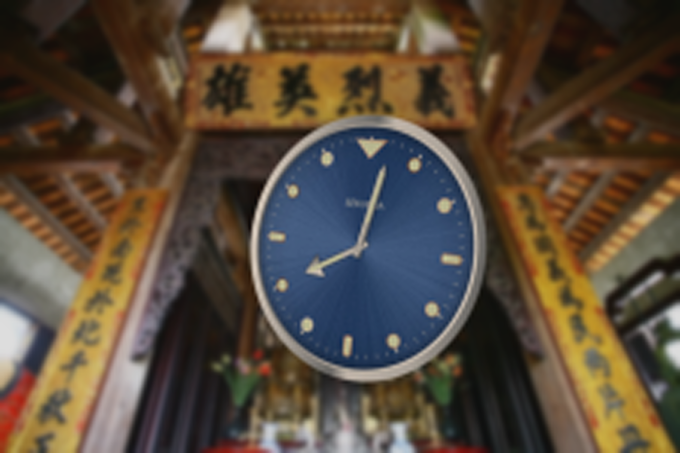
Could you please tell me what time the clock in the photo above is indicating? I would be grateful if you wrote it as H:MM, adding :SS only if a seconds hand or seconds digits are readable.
8:02
